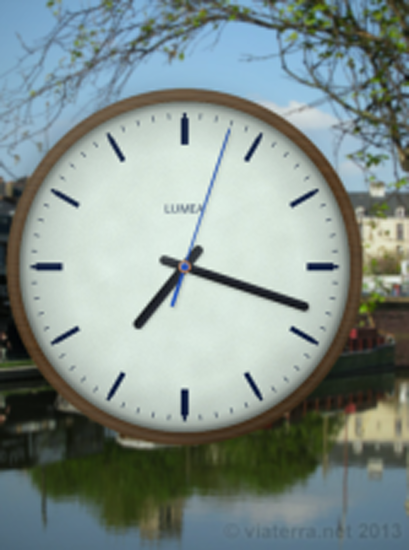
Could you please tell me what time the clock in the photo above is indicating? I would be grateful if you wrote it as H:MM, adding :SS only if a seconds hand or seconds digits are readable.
7:18:03
